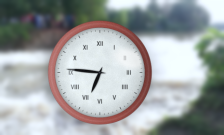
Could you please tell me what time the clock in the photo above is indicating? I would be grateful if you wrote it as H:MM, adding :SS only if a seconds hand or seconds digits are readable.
6:46
